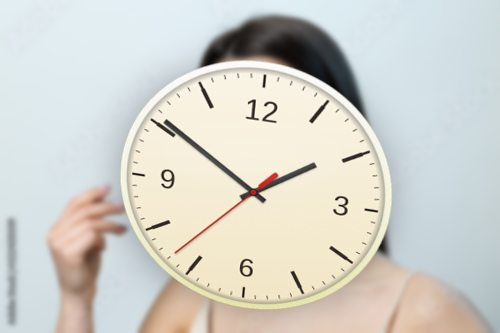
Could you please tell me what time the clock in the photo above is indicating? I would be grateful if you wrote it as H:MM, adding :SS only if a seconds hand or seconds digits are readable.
1:50:37
